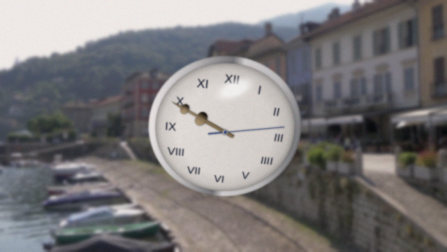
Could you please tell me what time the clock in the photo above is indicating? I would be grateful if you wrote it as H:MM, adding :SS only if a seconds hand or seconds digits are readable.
9:49:13
